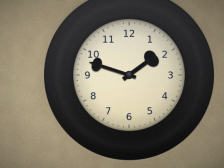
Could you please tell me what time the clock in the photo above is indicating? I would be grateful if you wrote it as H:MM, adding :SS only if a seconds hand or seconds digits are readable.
1:48
